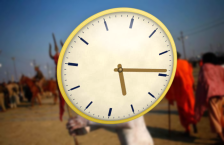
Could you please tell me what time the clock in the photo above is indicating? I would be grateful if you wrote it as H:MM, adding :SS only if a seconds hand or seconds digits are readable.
5:14
